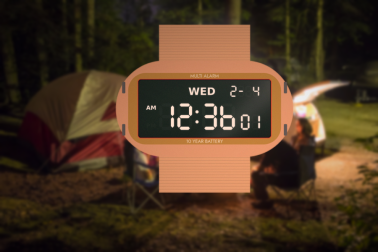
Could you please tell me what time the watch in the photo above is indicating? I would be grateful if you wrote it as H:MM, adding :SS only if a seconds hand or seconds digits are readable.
12:36:01
